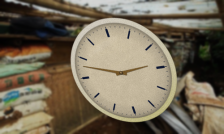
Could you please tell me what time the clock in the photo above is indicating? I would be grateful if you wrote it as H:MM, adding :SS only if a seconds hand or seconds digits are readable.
2:48
